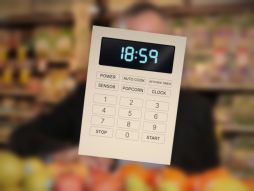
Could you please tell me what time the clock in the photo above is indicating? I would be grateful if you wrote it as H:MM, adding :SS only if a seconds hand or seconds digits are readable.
18:59
